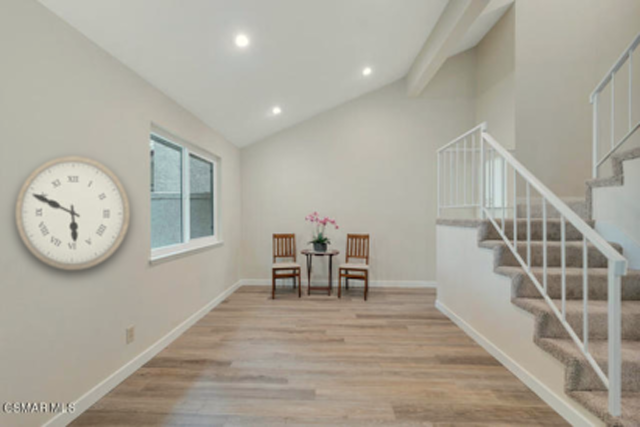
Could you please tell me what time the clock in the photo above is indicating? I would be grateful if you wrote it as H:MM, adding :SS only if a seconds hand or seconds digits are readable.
5:49
